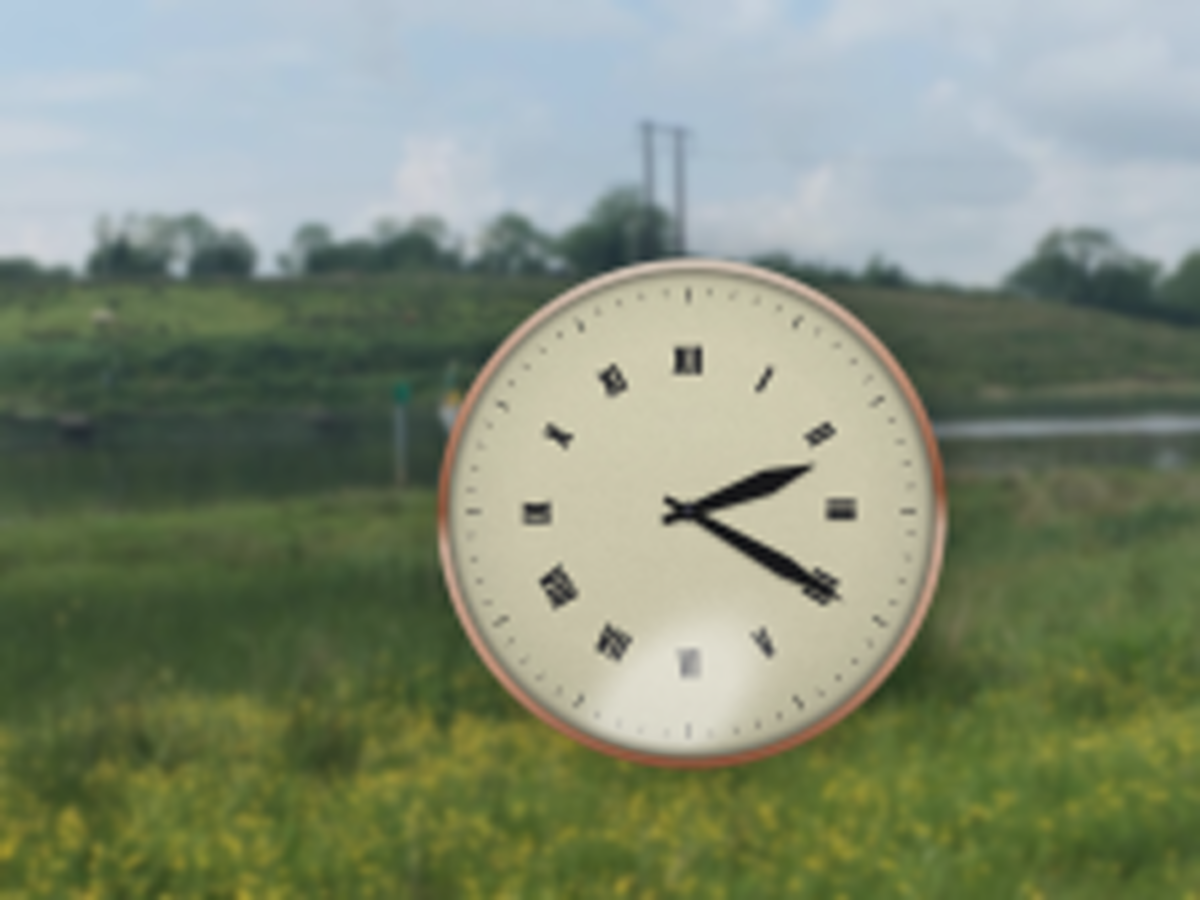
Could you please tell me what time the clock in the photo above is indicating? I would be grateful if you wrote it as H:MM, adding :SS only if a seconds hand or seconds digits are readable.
2:20
